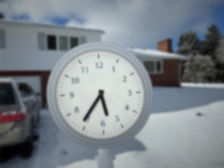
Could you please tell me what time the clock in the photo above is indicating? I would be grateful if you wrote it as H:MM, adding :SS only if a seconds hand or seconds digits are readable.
5:36
